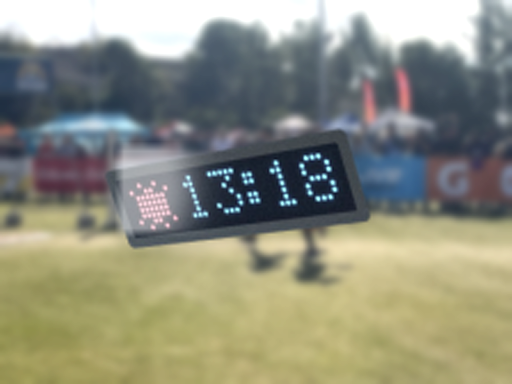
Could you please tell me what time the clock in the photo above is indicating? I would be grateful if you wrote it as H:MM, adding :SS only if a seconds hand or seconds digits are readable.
13:18
